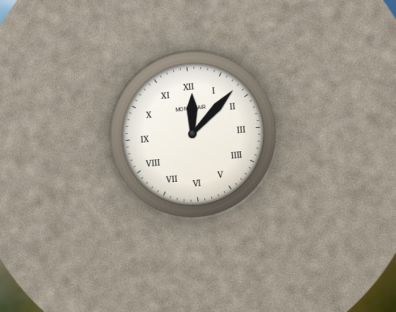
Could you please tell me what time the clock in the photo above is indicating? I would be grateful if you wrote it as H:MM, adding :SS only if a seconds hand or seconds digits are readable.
12:08
